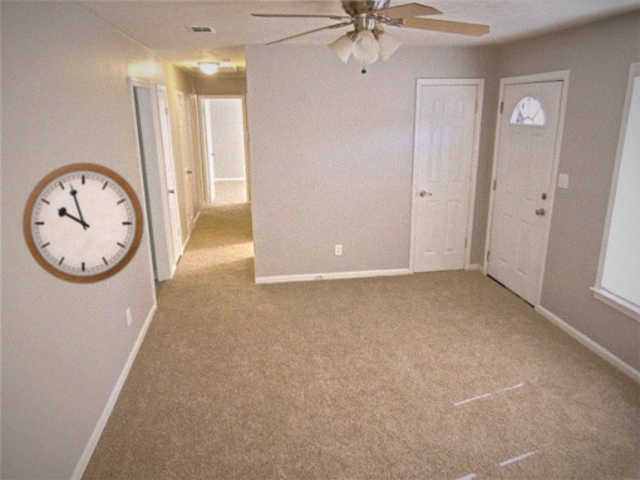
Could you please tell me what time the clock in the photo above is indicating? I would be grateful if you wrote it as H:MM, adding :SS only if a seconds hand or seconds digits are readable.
9:57
